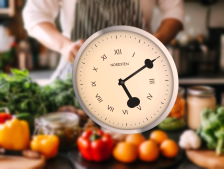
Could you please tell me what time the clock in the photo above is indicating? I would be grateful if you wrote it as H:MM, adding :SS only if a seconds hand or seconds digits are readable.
5:10
